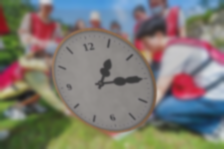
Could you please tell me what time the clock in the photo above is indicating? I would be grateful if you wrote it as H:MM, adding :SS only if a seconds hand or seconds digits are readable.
1:15
